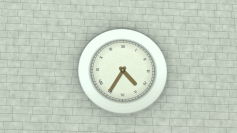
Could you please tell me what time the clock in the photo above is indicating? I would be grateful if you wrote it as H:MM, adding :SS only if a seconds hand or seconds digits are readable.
4:35
